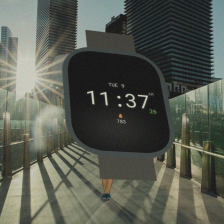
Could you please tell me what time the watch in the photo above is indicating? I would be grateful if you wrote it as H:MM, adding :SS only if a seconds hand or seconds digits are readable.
11:37
